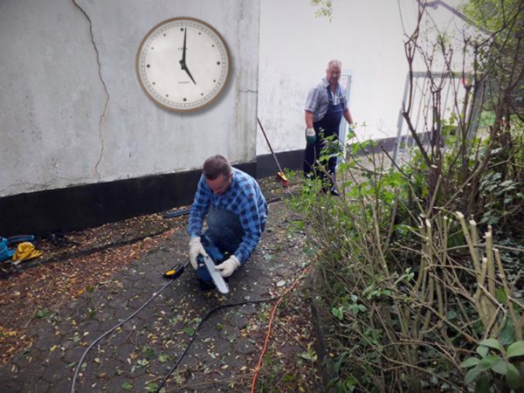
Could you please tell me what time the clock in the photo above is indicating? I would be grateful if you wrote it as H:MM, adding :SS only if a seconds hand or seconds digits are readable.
5:01
